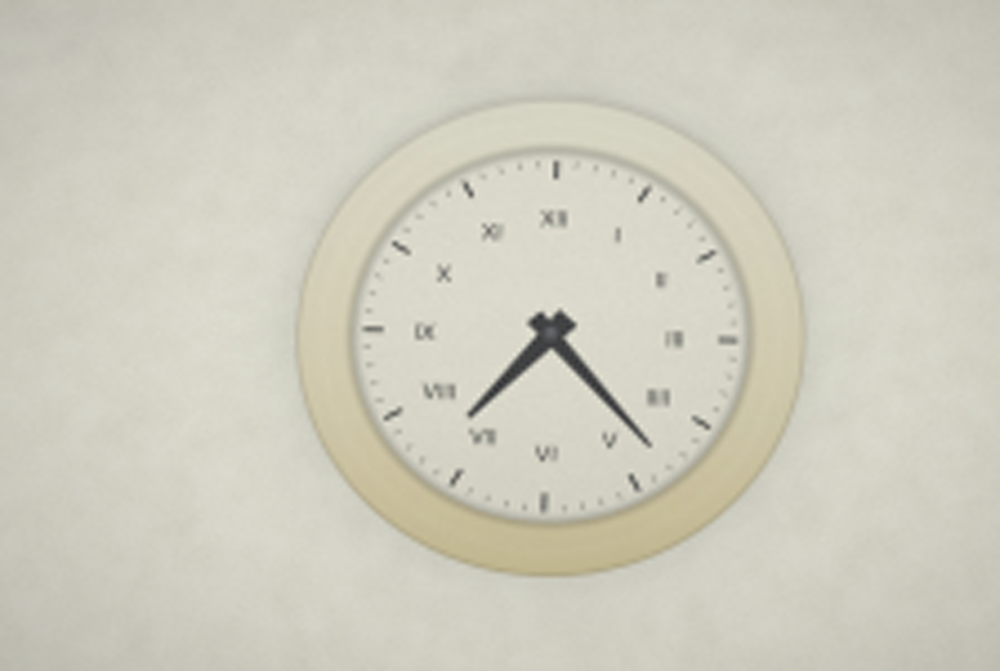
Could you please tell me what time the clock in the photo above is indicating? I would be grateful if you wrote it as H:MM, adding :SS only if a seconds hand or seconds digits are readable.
7:23
